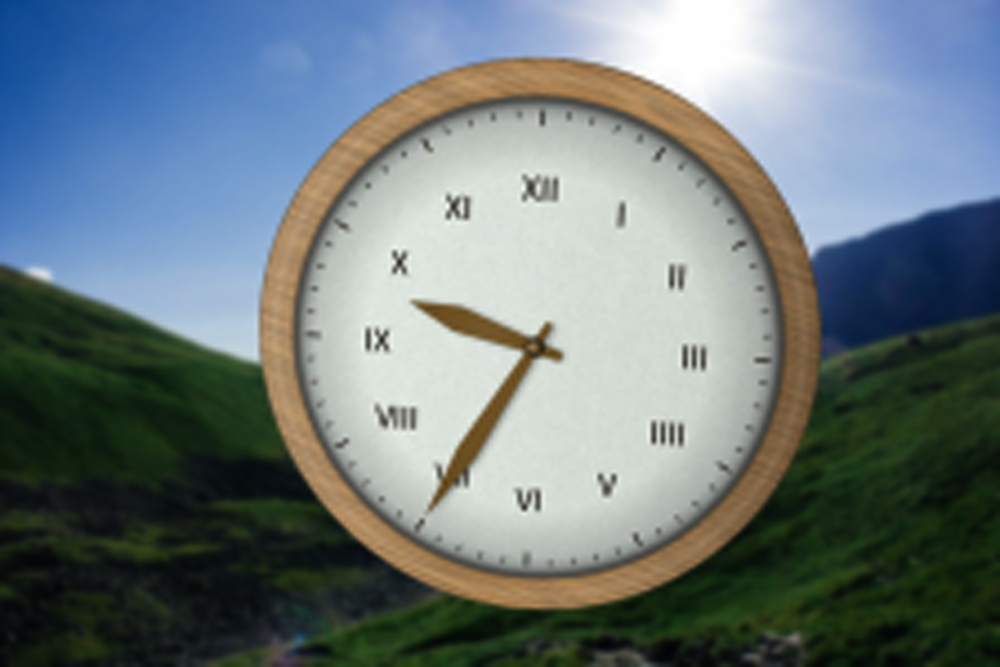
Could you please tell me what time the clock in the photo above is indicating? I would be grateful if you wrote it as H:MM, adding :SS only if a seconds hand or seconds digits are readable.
9:35
